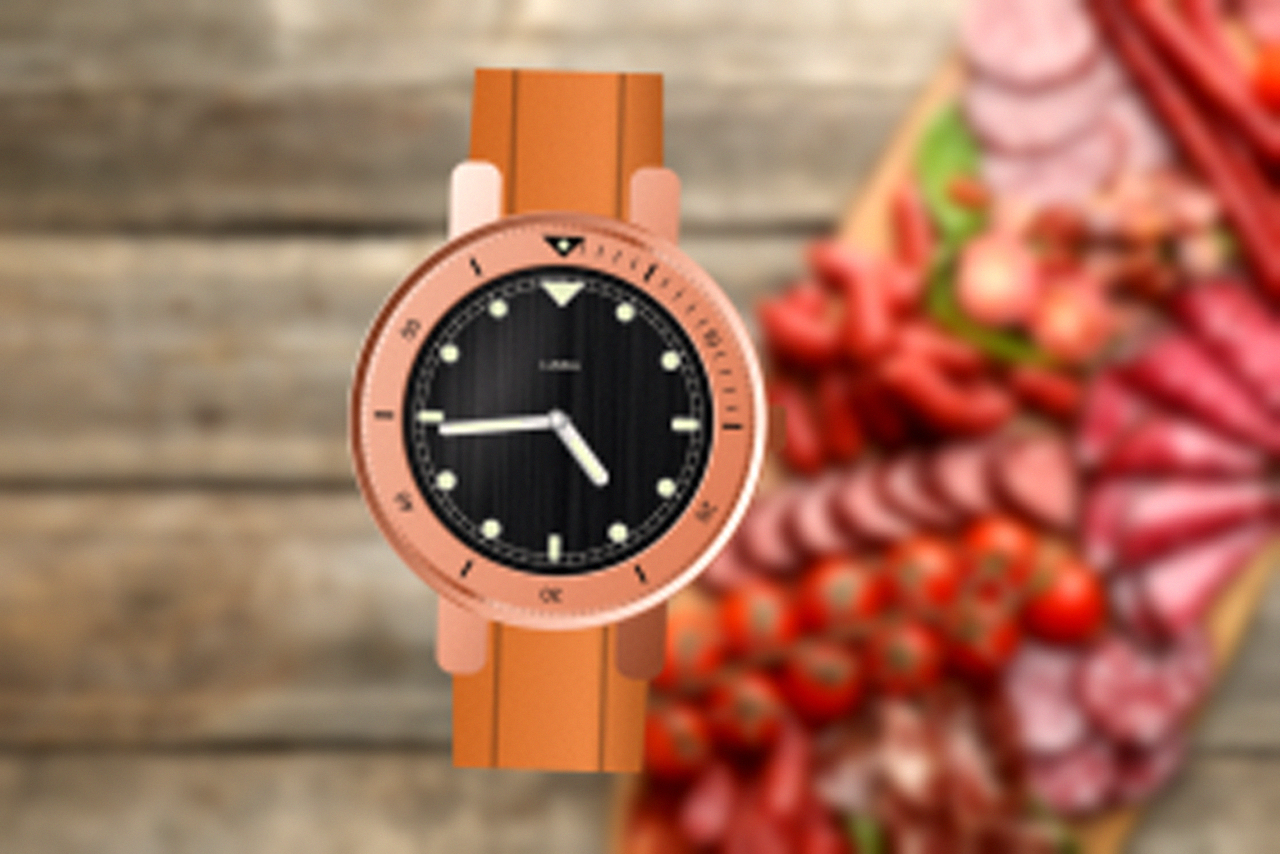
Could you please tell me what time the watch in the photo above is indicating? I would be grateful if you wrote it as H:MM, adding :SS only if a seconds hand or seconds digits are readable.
4:44
